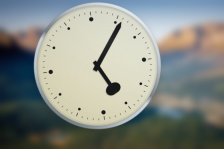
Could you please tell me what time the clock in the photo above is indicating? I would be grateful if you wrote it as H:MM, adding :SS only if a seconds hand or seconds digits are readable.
5:06
